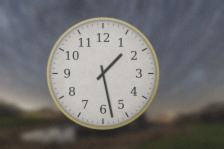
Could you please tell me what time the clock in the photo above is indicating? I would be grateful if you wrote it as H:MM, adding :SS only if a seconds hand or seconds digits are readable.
1:28
